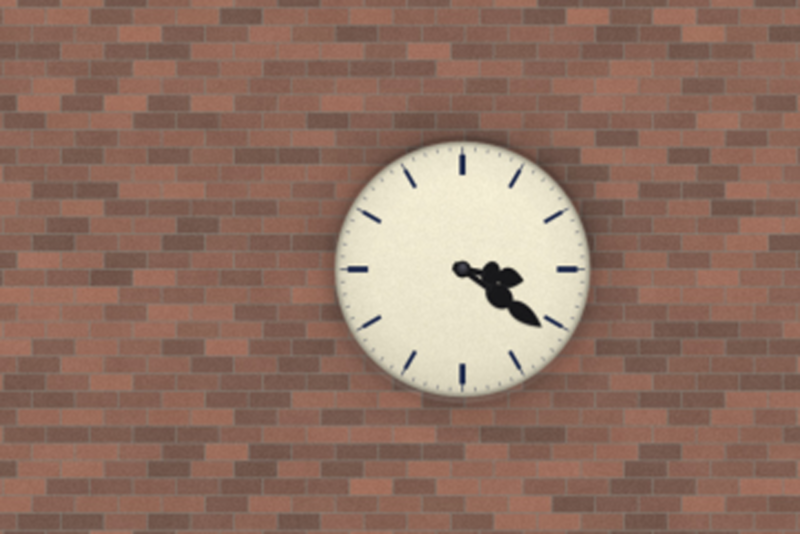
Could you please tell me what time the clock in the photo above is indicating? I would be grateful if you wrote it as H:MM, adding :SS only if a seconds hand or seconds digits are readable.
3:21
